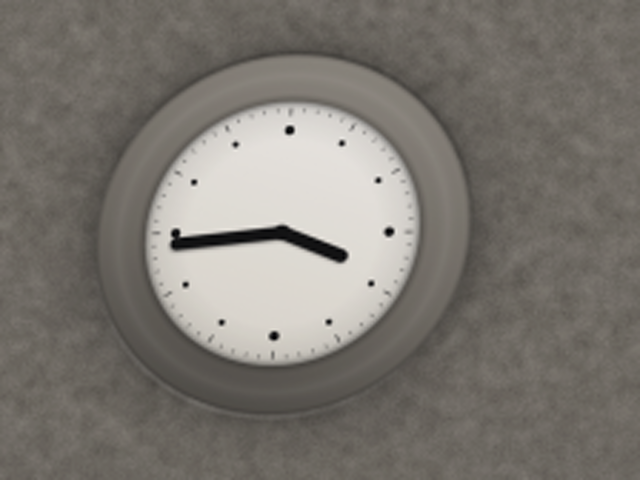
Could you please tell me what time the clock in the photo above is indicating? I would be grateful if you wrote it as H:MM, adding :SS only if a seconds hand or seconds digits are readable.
3:44
